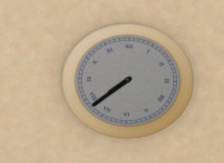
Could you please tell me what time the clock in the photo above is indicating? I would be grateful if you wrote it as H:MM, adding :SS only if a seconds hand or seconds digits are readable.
7:38
